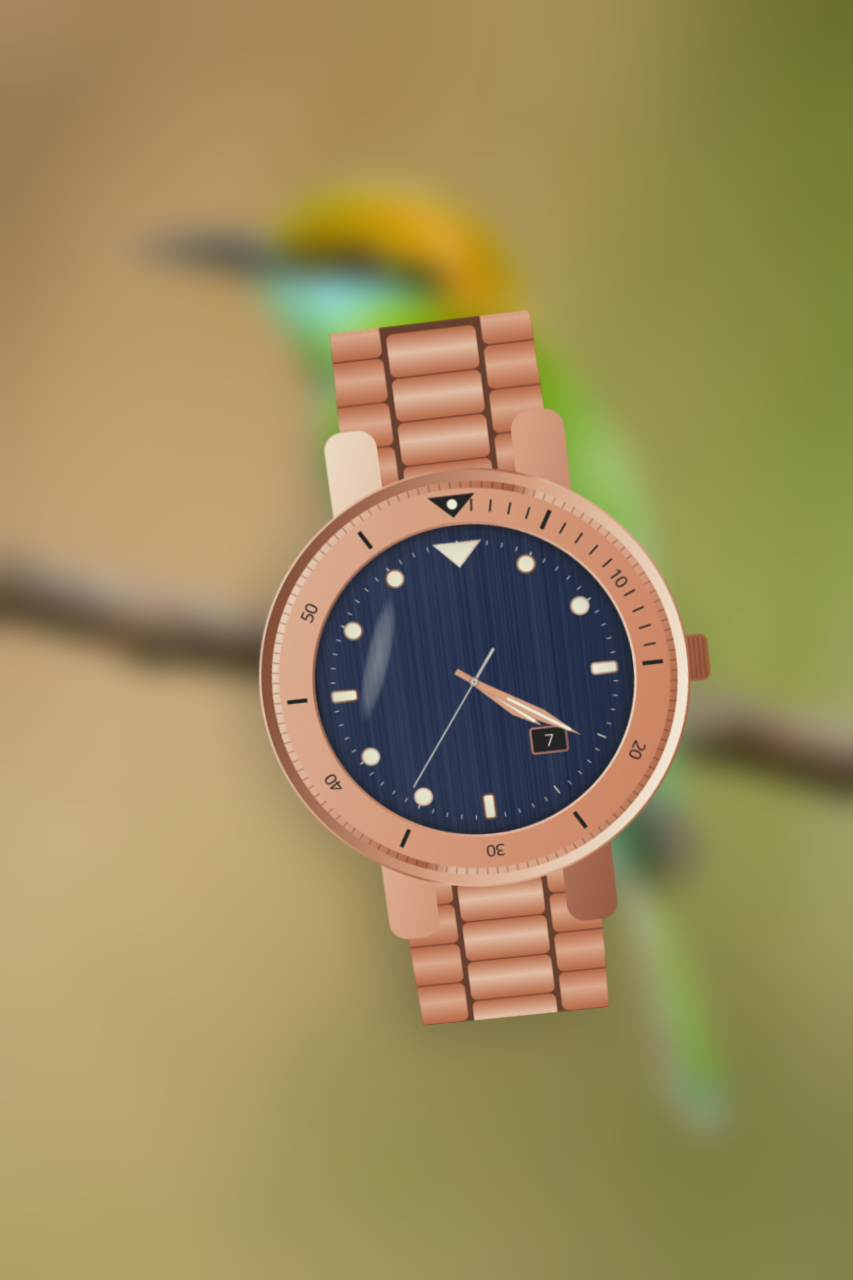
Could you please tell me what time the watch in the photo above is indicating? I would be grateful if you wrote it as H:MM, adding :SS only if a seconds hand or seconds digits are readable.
4:20:36
